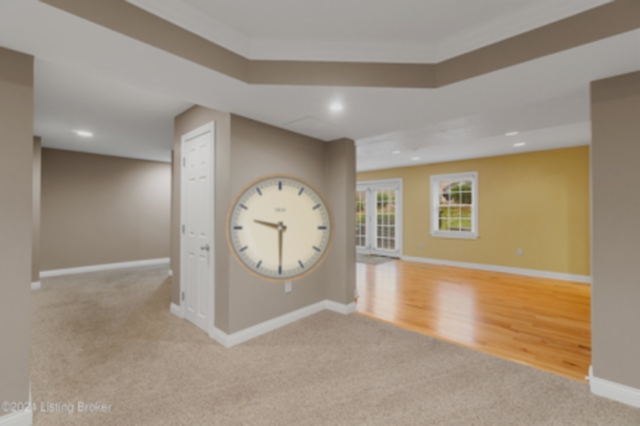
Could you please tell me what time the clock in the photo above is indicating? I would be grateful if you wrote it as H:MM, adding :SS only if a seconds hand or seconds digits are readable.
9:30
